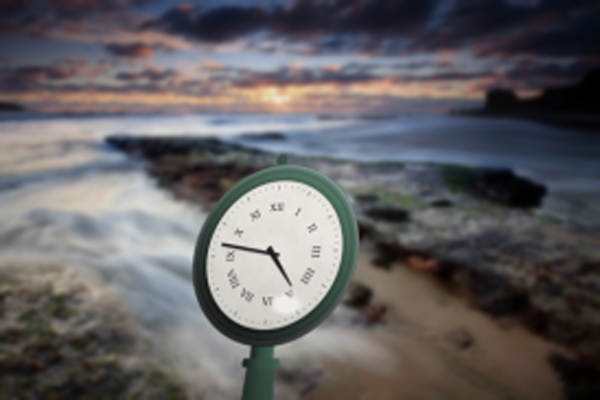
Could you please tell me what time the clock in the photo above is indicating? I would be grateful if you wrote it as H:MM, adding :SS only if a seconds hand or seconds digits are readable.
4:47
